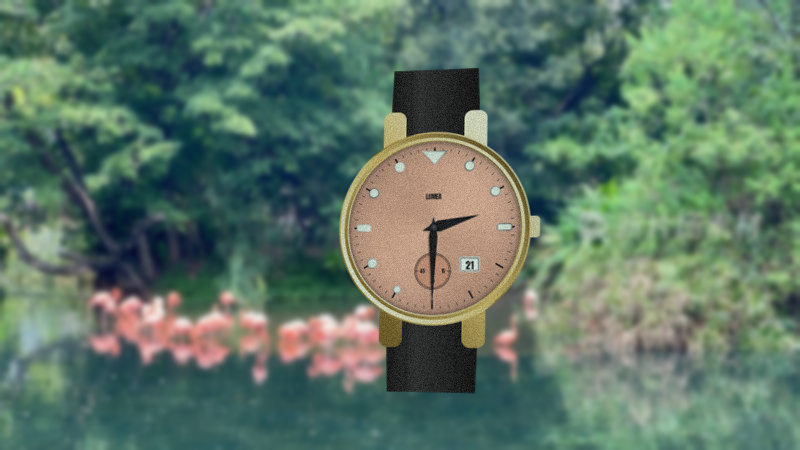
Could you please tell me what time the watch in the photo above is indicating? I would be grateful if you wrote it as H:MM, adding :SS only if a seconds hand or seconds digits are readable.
2:30
